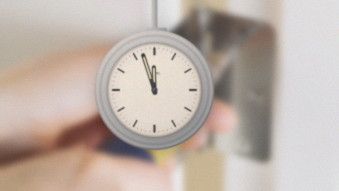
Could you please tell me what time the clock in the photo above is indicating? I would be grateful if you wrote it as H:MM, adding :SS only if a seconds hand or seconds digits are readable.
11:57
